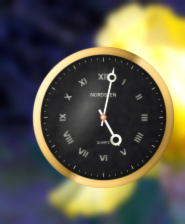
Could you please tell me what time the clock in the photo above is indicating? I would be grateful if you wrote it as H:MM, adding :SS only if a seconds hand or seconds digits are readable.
5:02
